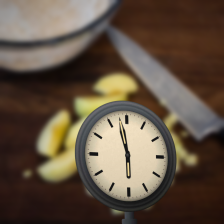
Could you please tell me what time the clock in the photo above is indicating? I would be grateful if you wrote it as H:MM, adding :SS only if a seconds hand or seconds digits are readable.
5:58
